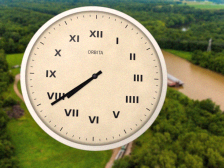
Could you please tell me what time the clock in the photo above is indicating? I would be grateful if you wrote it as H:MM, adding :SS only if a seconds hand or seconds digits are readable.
7:39
